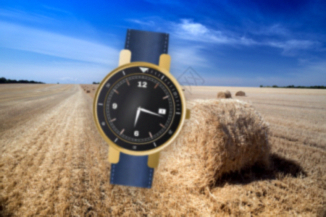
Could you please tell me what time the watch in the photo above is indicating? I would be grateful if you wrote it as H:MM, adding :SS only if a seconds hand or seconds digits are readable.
6:17
